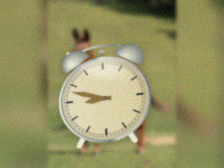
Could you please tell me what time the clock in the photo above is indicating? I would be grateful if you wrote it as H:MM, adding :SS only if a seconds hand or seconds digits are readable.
8:48
